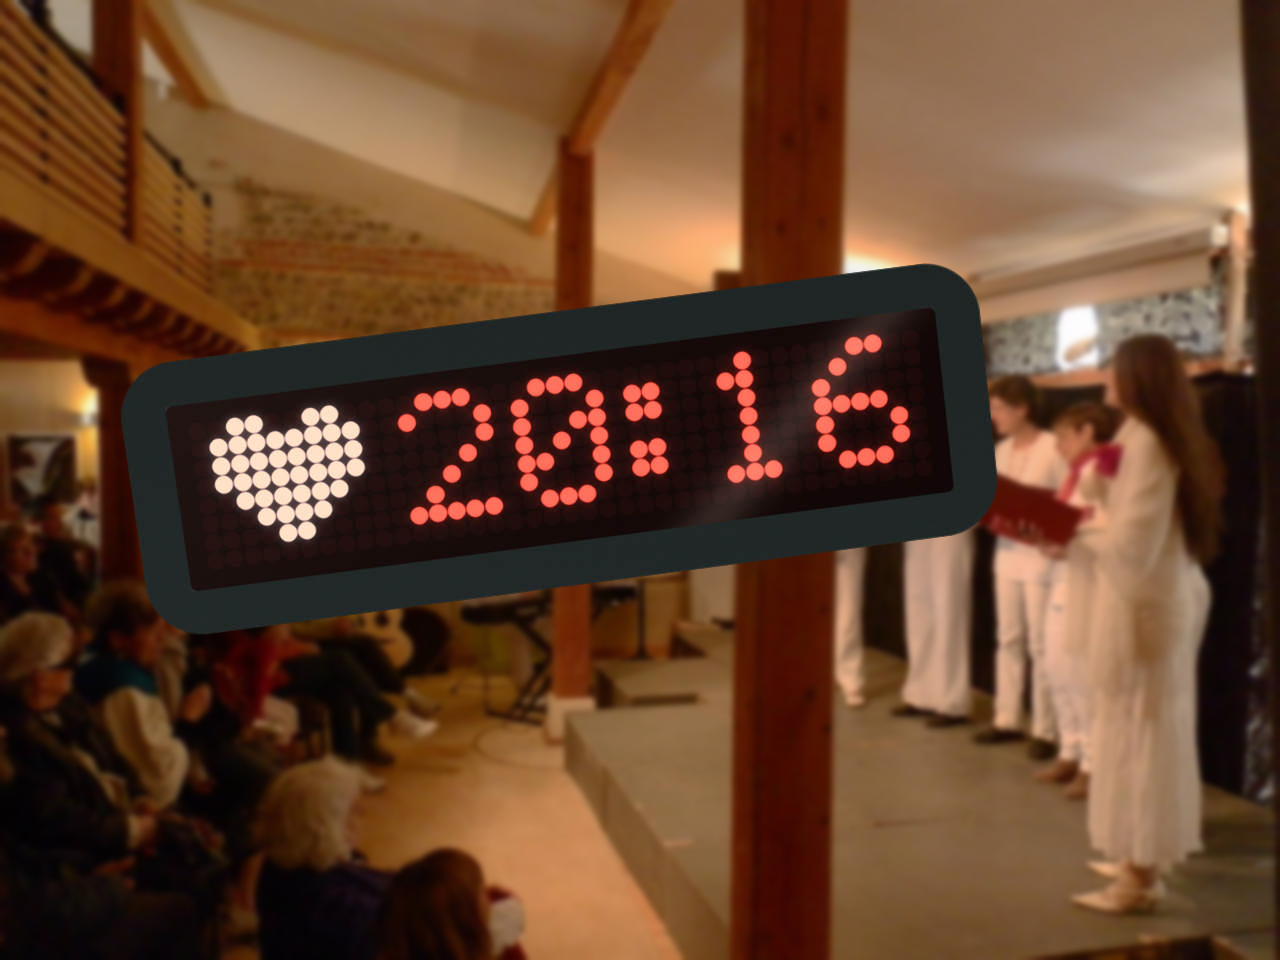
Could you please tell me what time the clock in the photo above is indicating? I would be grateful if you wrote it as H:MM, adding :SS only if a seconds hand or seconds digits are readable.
20:16
